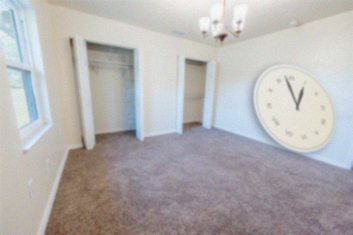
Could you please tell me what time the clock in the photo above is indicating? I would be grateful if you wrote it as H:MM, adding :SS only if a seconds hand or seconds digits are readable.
12:58
